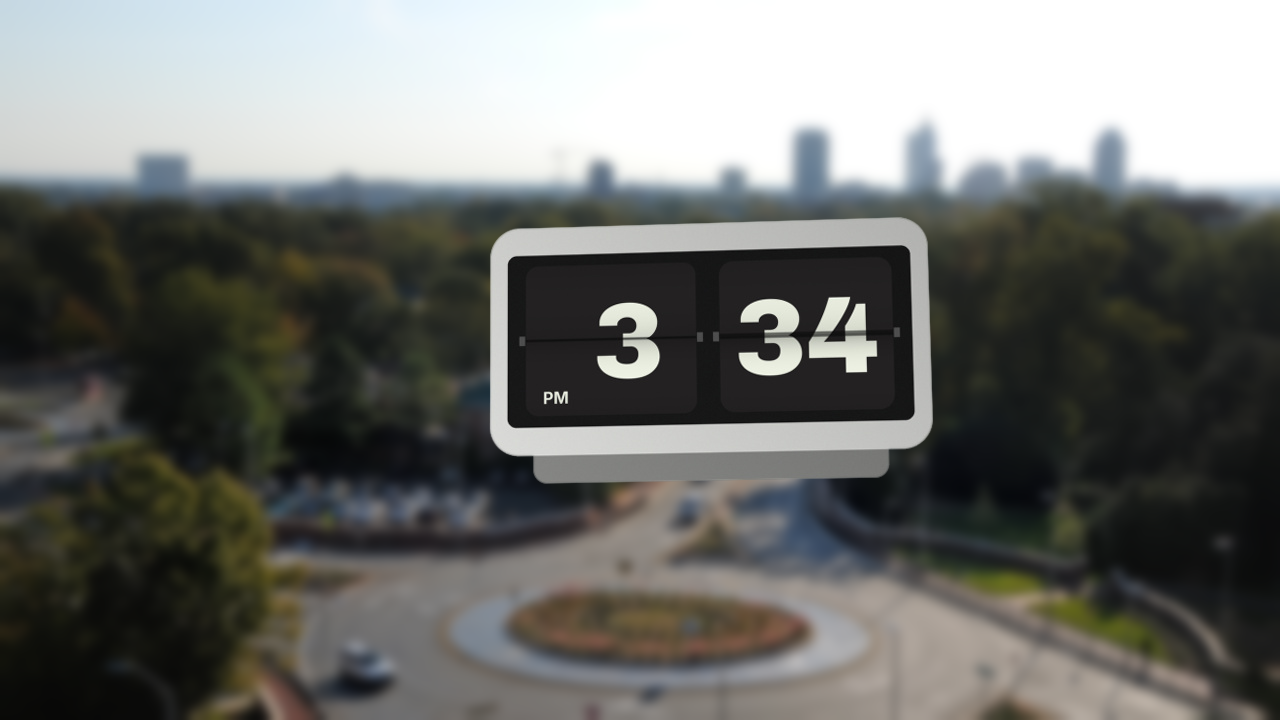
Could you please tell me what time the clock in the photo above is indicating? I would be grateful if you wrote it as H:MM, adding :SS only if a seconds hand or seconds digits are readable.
3:34
